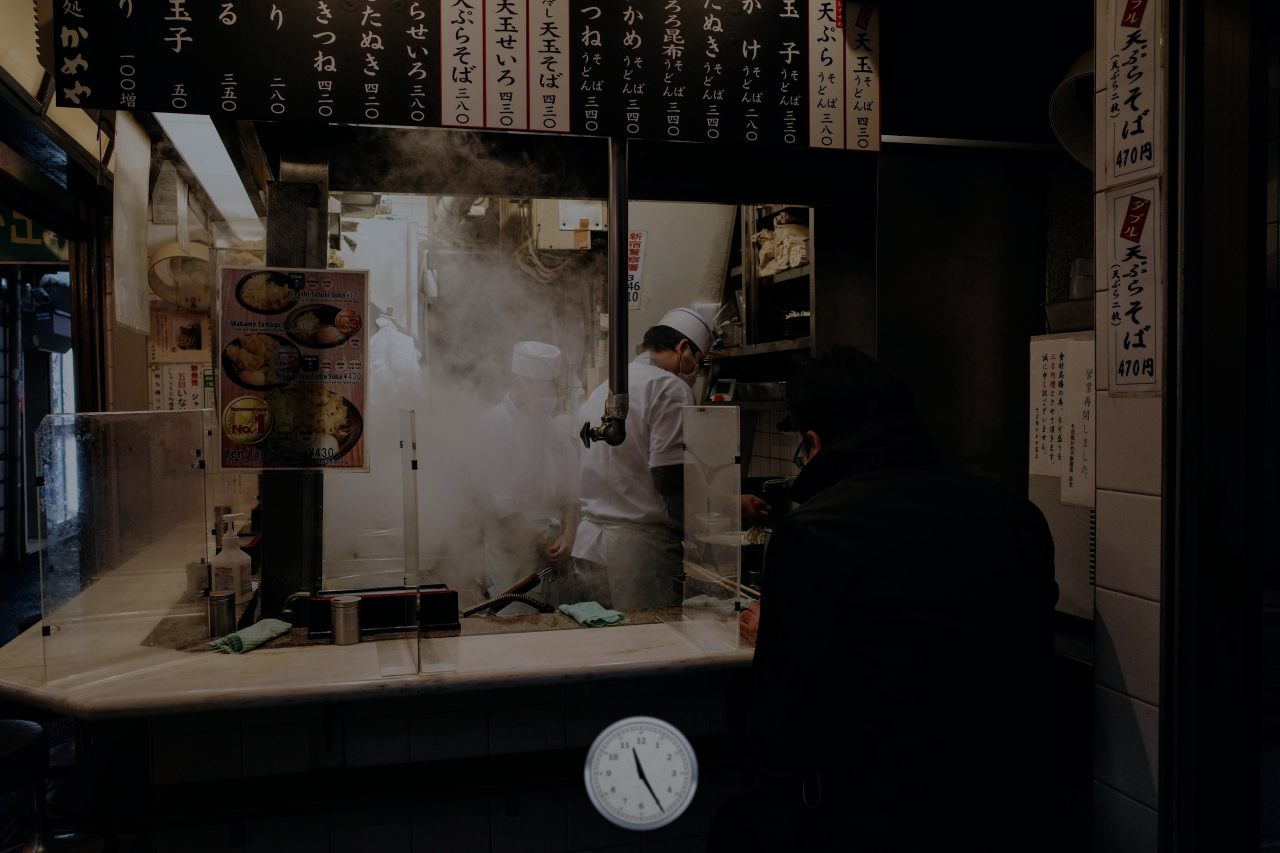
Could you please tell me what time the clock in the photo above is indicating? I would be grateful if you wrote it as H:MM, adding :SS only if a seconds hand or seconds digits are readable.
11:25
